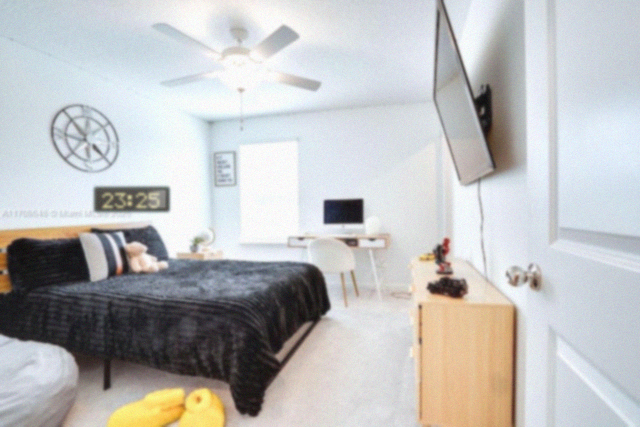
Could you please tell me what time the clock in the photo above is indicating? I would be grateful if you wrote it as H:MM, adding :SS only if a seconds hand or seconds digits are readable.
23:25
